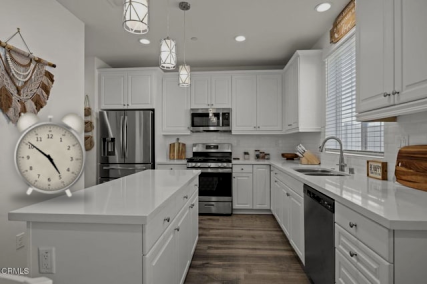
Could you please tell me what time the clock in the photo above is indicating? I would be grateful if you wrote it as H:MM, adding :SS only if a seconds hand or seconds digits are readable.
4:51
